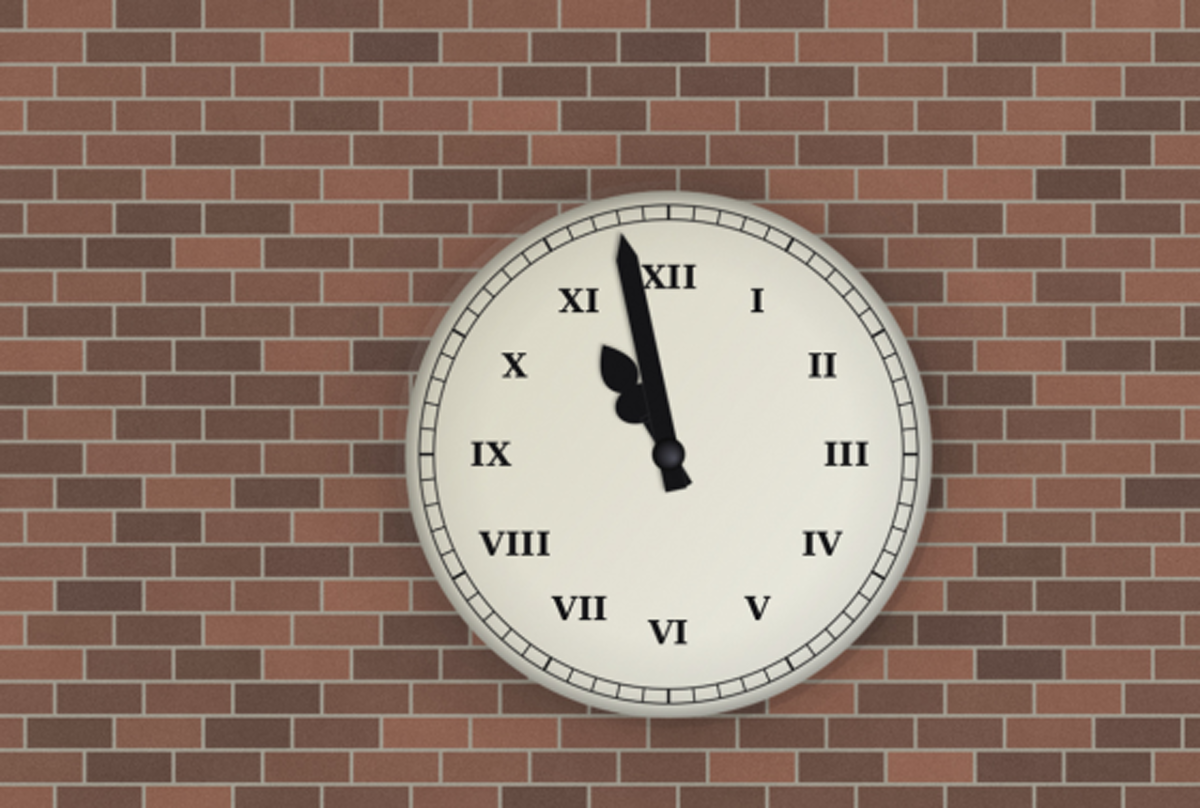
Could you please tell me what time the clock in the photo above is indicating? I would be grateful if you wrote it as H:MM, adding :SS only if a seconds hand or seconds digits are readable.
10:58
